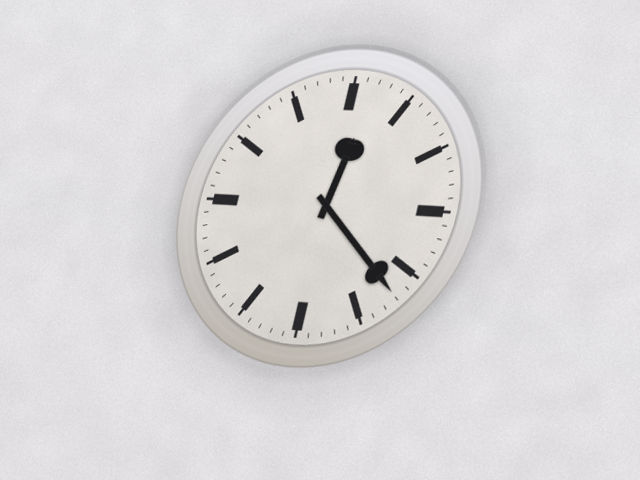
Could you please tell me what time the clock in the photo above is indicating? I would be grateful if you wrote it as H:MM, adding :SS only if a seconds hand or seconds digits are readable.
12:22
